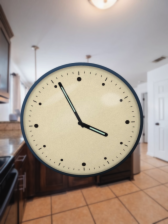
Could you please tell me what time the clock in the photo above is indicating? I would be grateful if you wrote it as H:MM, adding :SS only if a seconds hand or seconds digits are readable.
3:56
